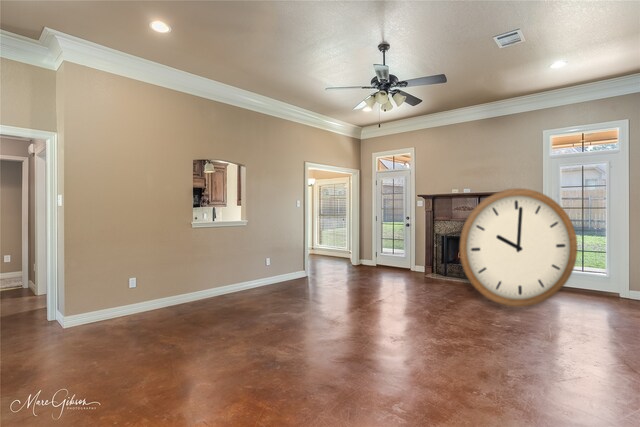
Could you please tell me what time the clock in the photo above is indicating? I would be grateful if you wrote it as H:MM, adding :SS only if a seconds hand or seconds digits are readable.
10:01
